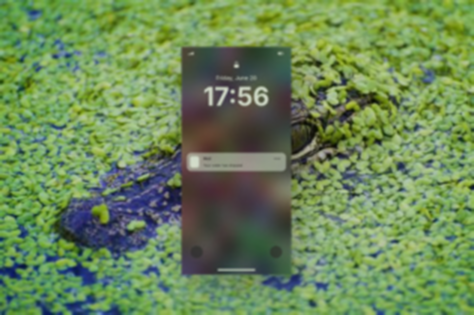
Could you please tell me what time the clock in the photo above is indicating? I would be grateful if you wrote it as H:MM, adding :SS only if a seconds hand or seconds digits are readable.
17:56
